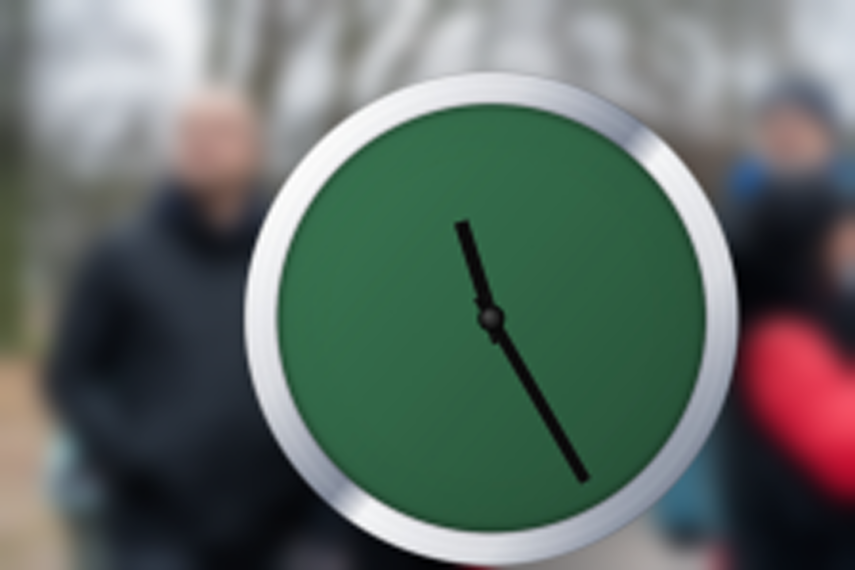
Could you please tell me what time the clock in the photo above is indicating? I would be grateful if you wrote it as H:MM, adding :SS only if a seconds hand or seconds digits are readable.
11:25
